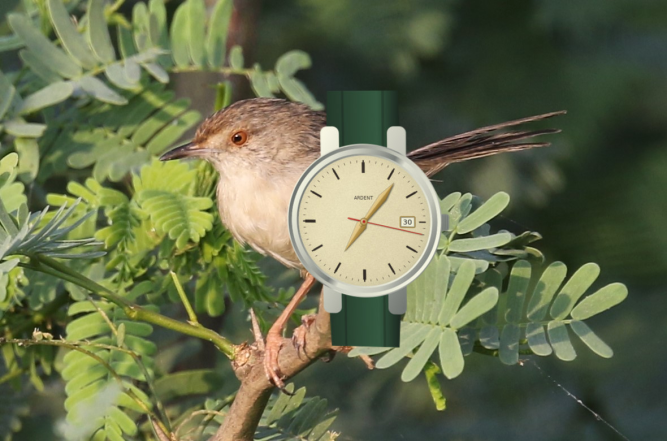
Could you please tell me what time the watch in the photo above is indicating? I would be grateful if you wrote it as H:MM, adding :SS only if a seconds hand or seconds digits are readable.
7:06:17
